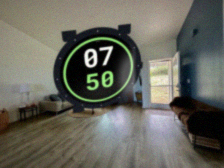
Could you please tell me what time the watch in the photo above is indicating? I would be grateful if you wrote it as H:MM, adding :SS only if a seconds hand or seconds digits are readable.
7:50
